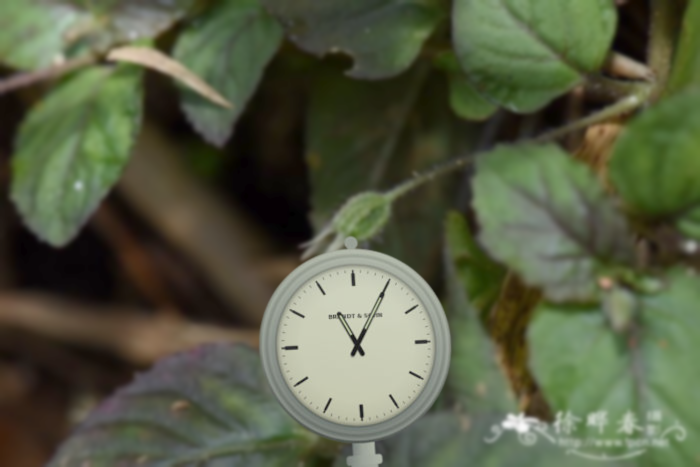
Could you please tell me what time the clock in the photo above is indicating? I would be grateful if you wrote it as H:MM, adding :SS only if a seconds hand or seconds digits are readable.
11:05
